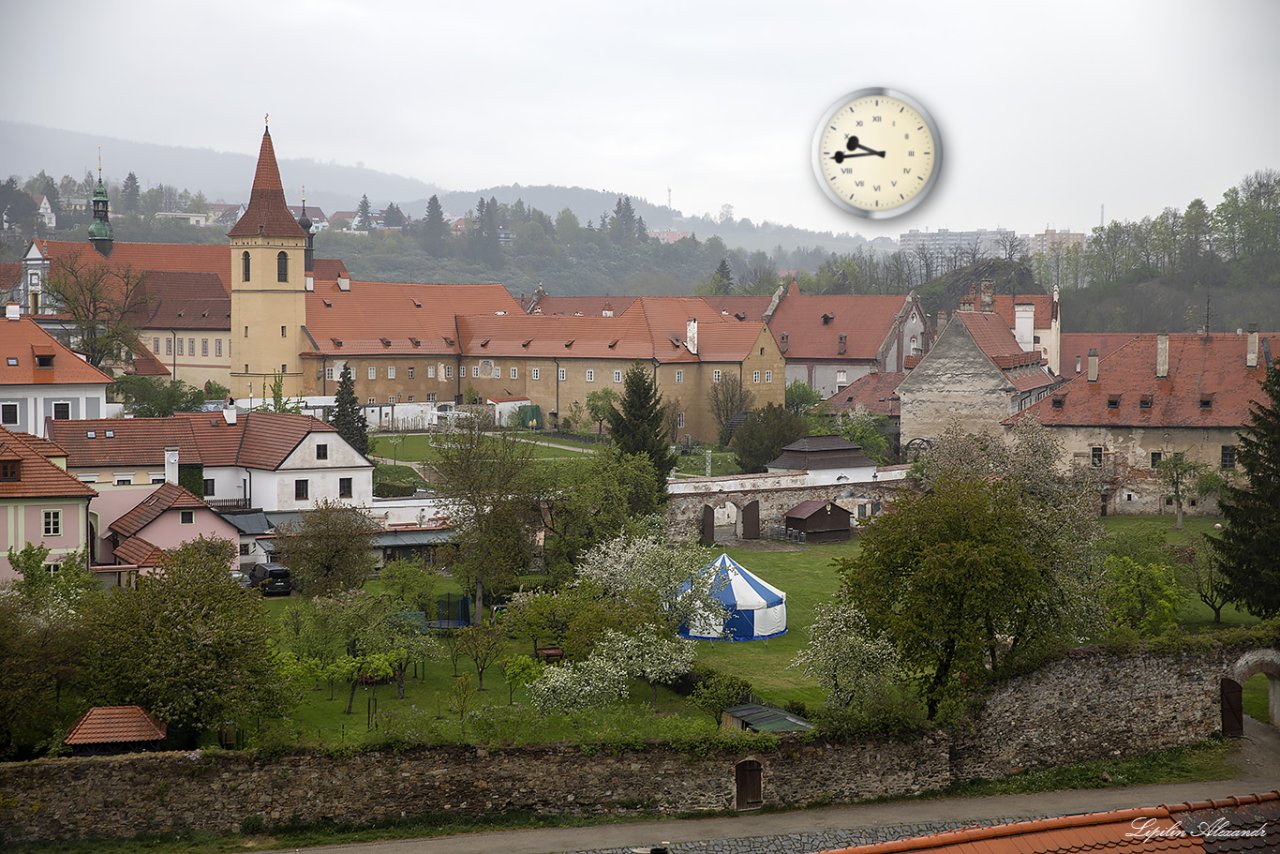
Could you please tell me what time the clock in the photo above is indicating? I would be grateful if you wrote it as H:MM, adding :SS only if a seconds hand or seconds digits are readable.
9:44
